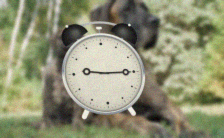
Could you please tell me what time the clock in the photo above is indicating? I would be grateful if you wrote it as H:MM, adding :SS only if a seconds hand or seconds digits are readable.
9:15
